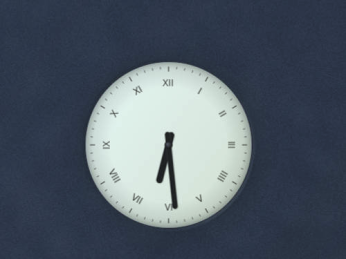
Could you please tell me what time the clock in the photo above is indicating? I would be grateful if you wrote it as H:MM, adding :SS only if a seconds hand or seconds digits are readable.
6:29
